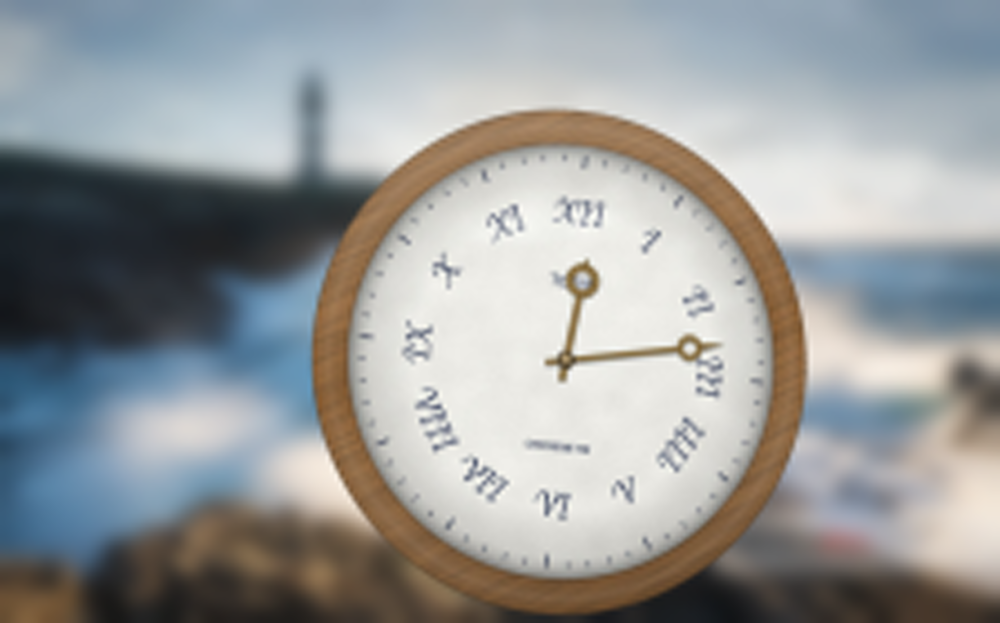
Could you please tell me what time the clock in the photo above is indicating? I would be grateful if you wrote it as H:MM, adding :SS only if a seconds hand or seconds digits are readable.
12:13
